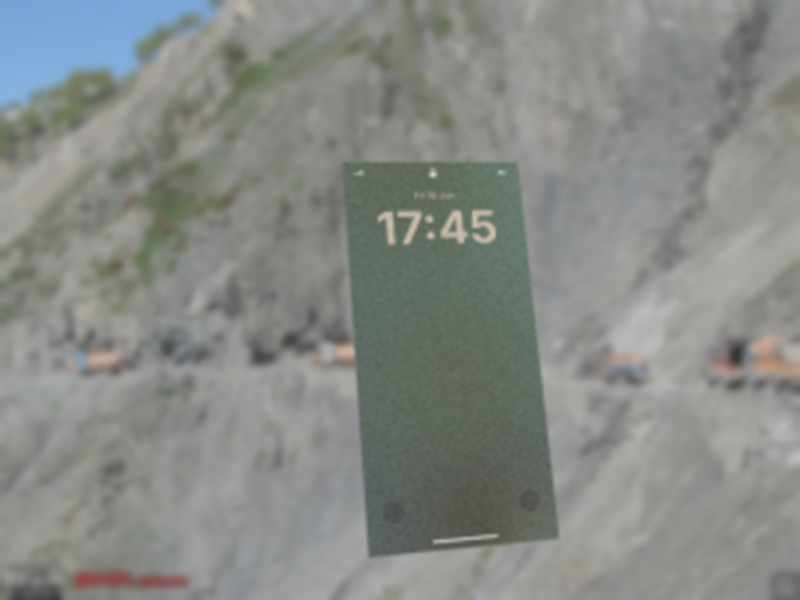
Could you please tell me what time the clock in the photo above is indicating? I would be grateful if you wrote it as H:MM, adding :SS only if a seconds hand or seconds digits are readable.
17:45
